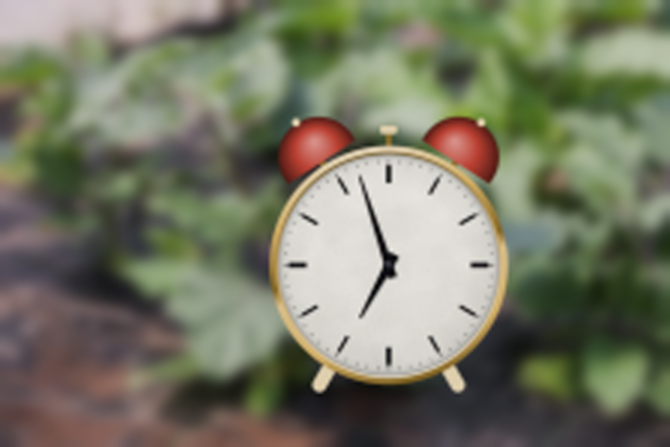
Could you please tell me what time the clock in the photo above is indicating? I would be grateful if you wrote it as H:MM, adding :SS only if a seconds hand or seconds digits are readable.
6:57
